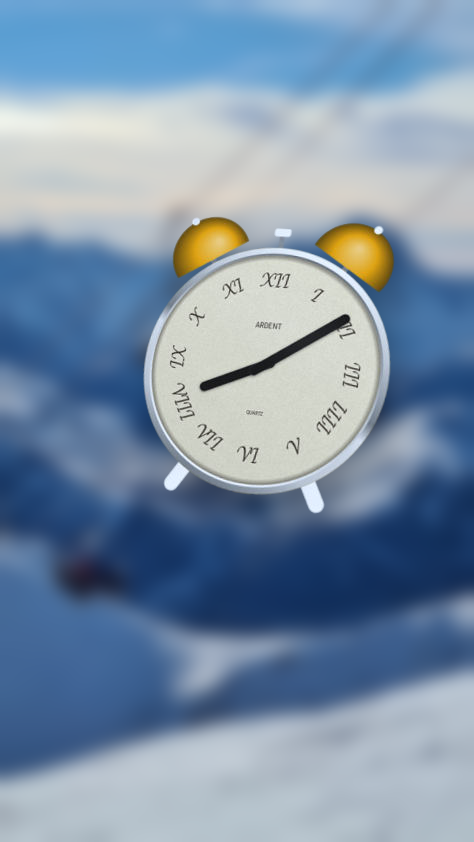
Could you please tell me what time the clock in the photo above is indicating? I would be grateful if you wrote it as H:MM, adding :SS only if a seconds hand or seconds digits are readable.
8:09
